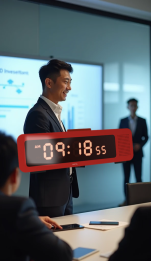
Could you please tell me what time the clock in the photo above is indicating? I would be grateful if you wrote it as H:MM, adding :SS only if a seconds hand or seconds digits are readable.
9:18:55
